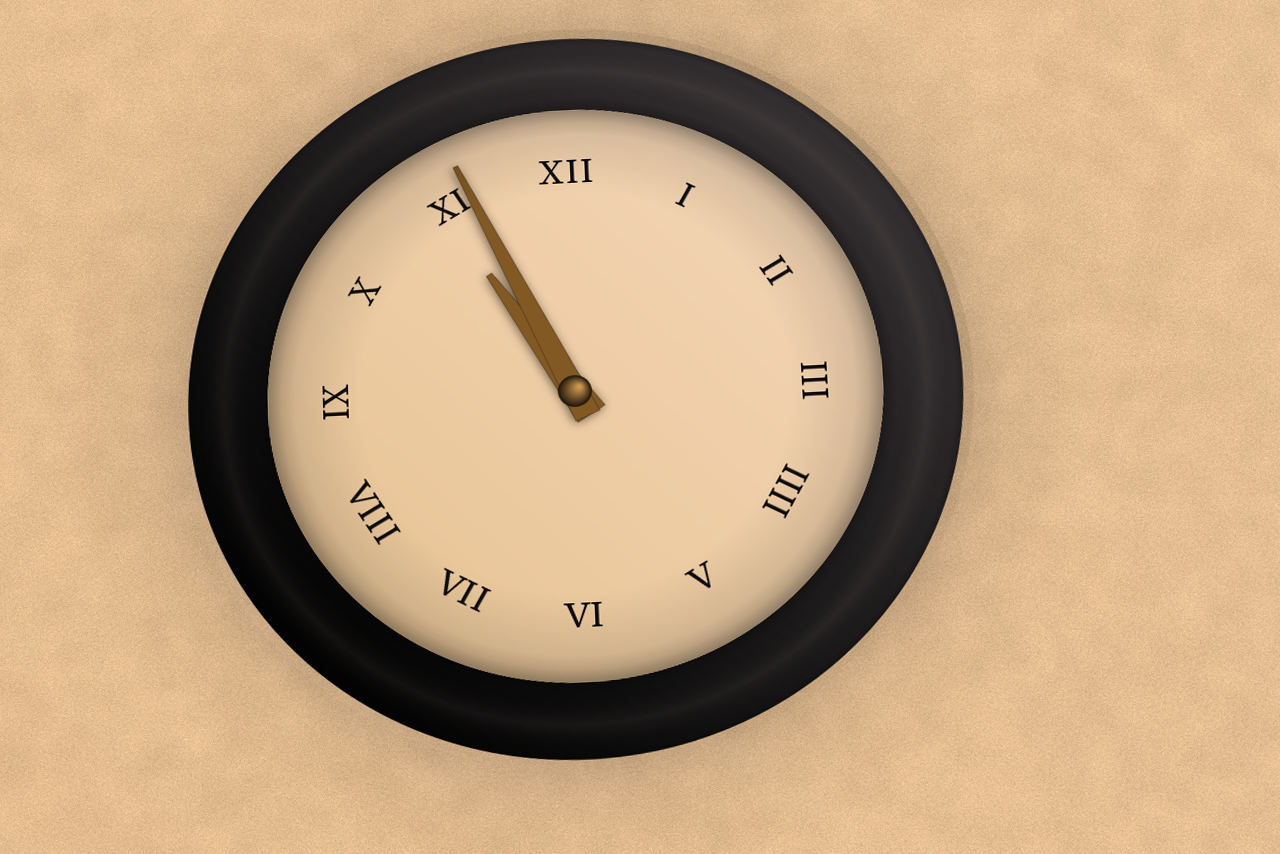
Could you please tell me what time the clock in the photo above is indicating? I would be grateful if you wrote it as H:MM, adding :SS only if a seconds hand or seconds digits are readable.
10:56
